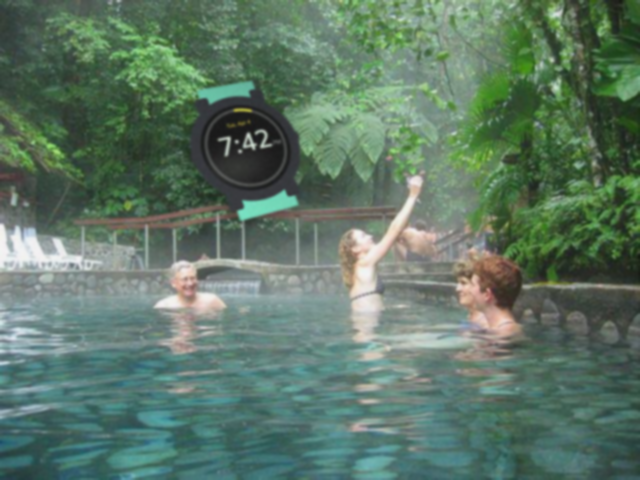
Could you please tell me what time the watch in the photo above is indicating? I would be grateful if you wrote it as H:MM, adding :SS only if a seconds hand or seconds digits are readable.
7:42
